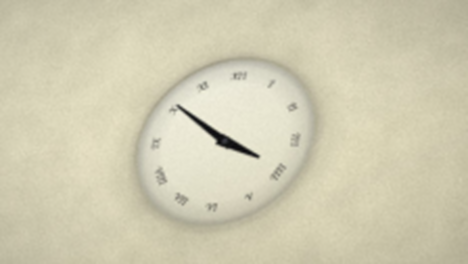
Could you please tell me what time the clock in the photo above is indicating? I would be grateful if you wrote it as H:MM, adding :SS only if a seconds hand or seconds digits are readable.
3:51
